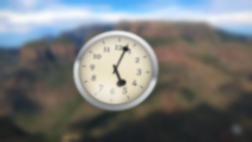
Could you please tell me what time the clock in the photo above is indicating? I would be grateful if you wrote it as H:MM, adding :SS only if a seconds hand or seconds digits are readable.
5:03
